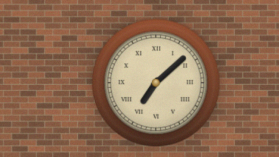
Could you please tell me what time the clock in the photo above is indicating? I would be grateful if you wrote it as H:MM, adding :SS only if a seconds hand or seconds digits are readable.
7:08
